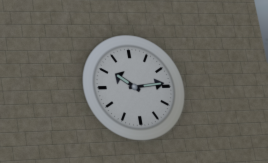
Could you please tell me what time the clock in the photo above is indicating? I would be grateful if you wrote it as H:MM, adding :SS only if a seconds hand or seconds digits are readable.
10:14
